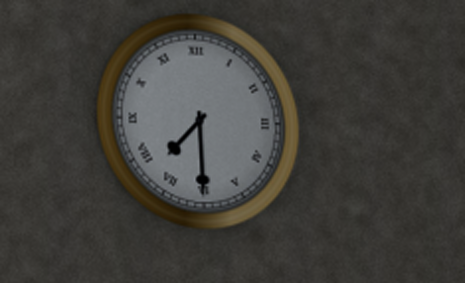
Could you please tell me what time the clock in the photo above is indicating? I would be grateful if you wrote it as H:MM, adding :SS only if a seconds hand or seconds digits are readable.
7:30
